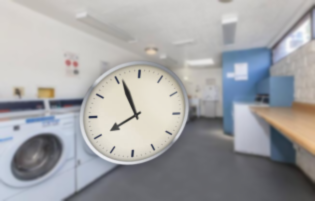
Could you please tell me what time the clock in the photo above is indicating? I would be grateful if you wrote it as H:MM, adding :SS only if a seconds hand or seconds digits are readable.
7:56
